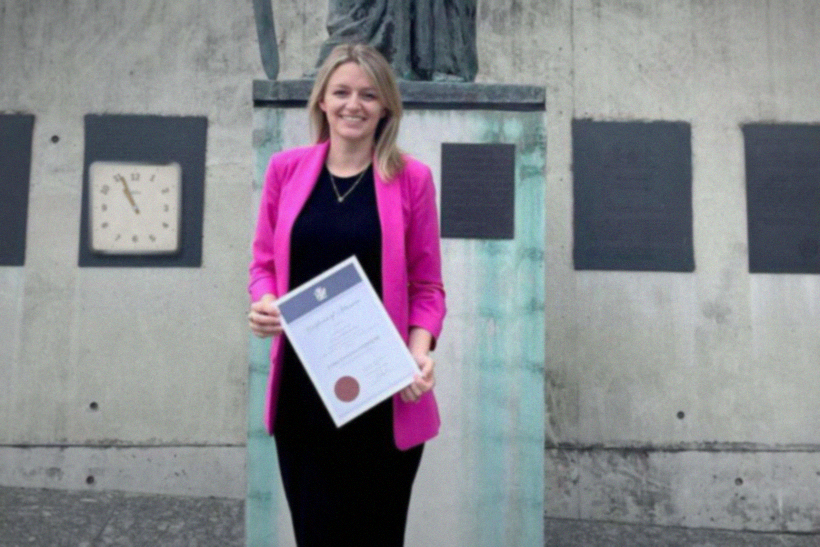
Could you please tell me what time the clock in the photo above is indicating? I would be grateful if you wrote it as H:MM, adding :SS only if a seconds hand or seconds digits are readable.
10:56
